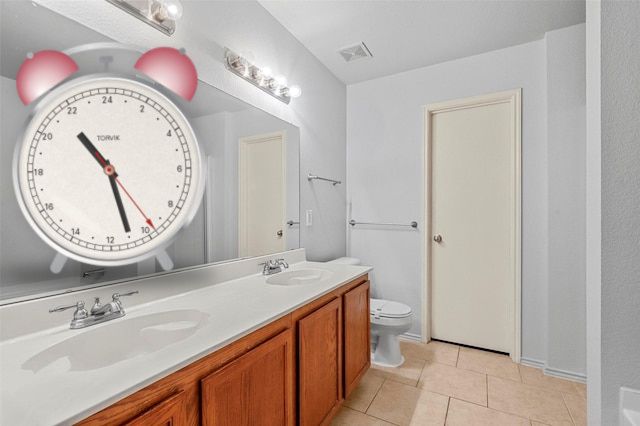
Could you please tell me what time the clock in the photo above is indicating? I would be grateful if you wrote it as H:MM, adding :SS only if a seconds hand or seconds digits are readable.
21:27:24
